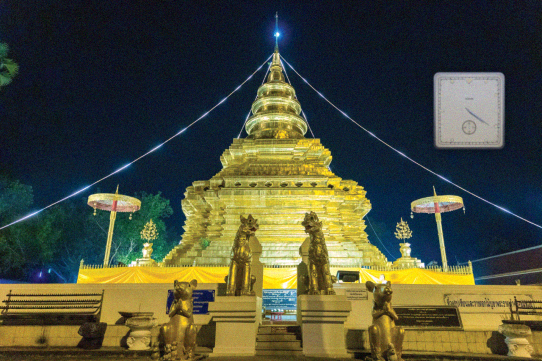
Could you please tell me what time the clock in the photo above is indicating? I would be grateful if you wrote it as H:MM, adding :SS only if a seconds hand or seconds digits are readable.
4:21
